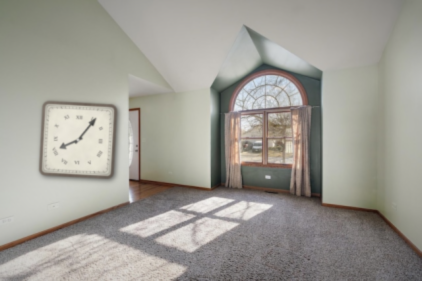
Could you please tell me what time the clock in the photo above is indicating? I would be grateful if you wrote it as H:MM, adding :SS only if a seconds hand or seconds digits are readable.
8:06
